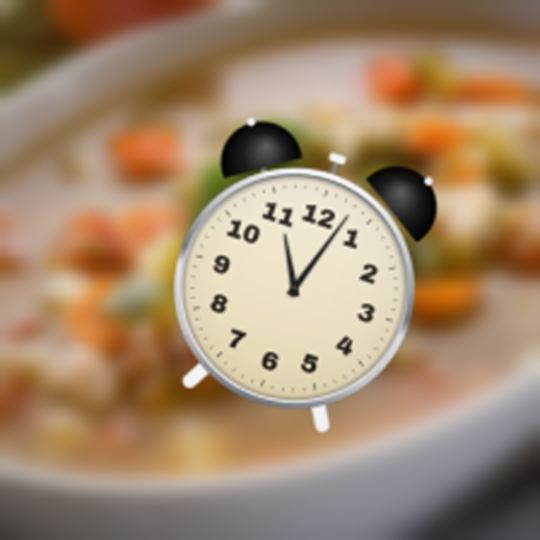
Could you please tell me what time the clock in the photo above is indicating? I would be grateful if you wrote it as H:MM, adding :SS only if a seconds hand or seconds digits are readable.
11:03
